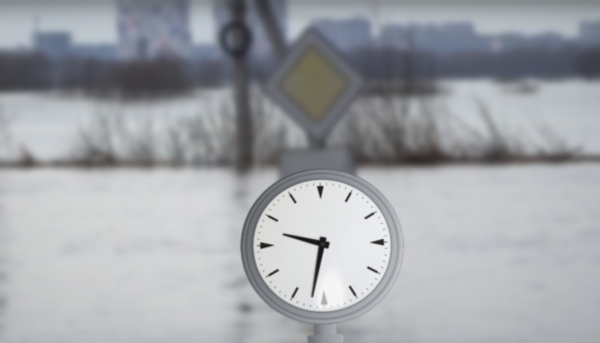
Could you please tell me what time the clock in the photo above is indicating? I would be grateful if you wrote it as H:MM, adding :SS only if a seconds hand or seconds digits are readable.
9:32
